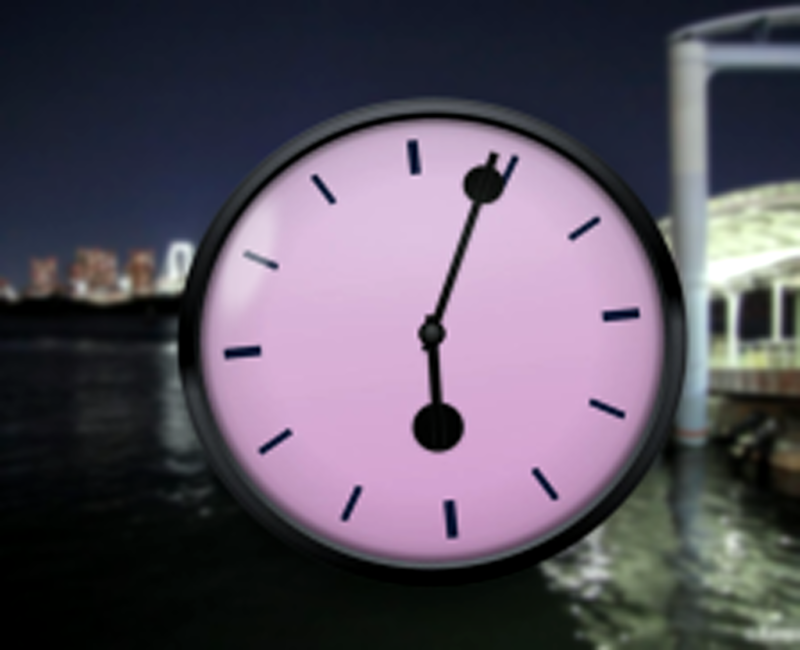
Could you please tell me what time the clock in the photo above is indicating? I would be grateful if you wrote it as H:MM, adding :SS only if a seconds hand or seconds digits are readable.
6:04
